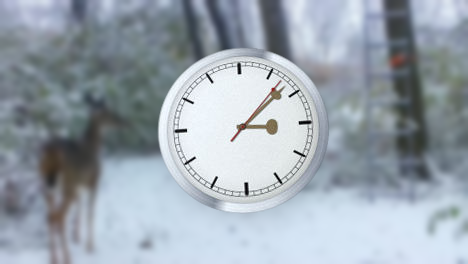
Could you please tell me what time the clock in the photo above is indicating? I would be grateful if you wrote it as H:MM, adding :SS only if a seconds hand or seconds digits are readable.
3:08:07
